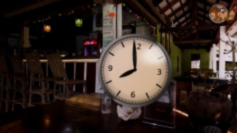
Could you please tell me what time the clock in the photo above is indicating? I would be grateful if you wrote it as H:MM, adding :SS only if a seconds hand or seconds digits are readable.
7:59
